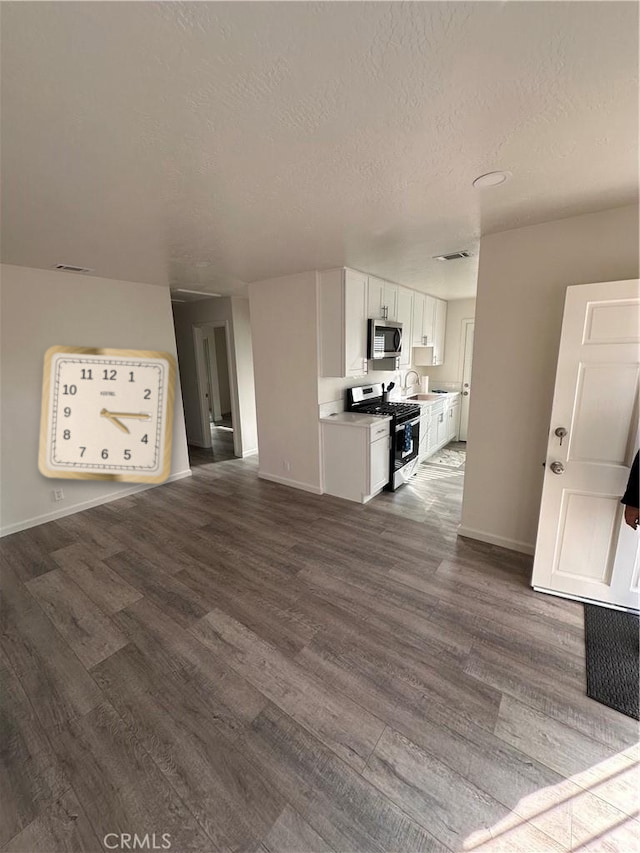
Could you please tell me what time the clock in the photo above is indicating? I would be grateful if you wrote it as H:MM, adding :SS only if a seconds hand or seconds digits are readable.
4:15
